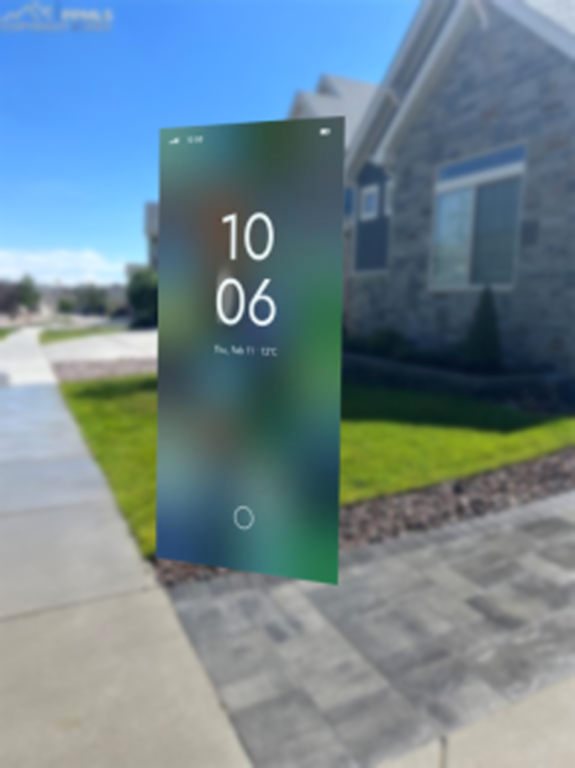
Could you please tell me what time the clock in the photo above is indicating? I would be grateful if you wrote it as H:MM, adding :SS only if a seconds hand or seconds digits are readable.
10:06
